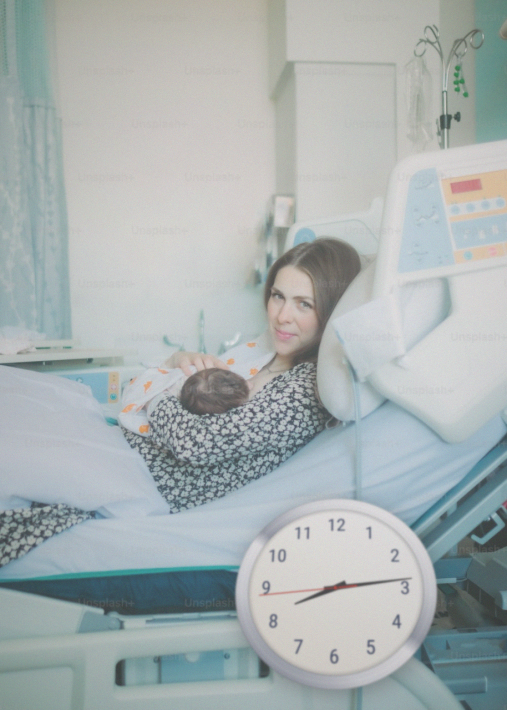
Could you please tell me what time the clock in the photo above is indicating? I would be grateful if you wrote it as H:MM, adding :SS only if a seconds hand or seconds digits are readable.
8:13:44
